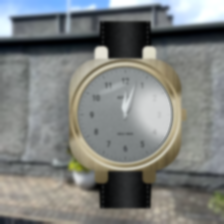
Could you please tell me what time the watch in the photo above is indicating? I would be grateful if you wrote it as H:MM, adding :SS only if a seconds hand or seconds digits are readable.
12:03
